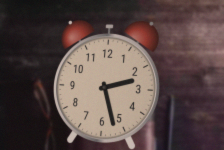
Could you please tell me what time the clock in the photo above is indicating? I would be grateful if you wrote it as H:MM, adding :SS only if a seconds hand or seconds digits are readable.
2:27
